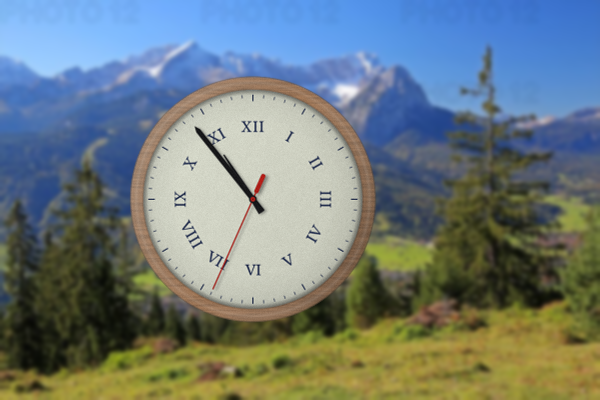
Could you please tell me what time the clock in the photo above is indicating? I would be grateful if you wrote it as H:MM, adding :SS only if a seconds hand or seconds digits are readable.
10:53:34
